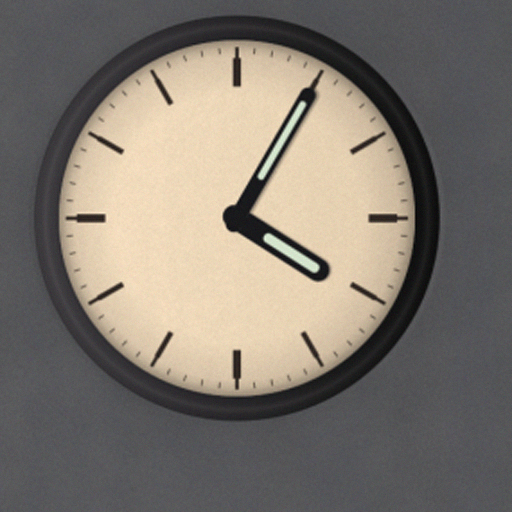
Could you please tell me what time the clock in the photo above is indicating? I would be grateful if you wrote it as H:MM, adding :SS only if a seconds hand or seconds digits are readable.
4:05
